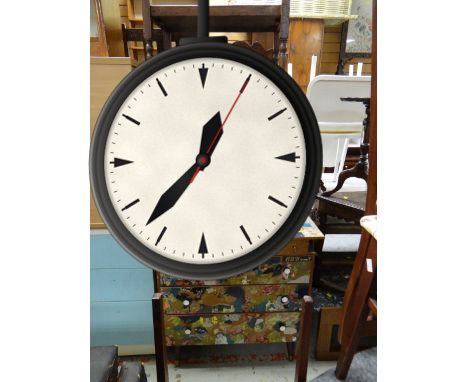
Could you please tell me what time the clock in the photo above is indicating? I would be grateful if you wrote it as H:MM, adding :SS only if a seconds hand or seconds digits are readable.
12:37:05
